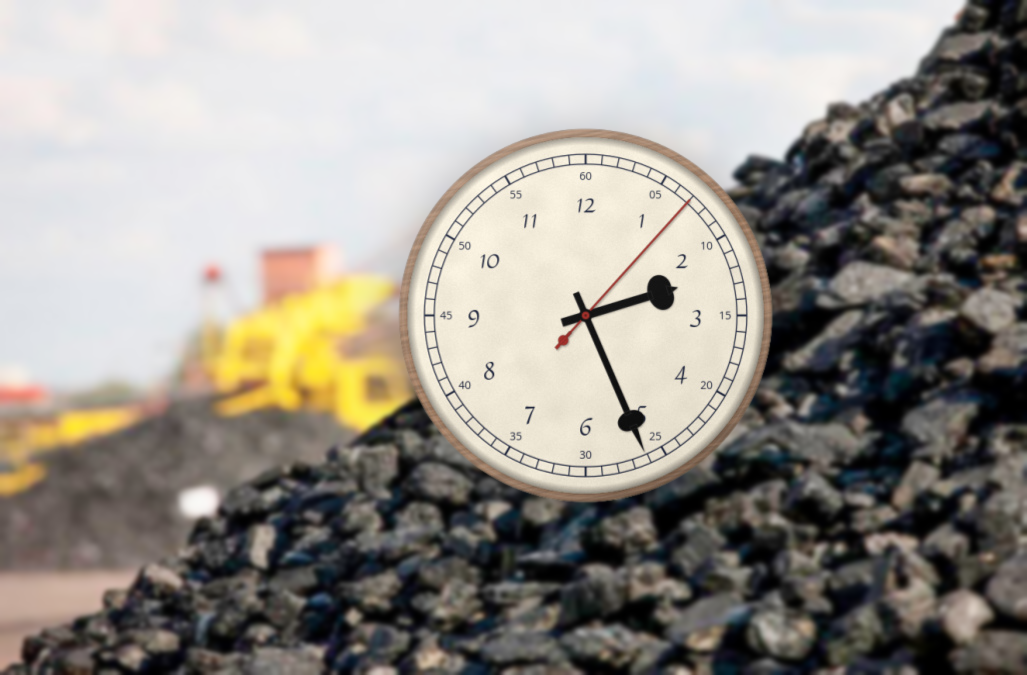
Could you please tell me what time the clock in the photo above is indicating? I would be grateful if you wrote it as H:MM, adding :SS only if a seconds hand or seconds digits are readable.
2:26:07
